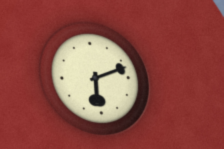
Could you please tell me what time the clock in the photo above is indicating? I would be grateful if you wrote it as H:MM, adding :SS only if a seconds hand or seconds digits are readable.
6:12
